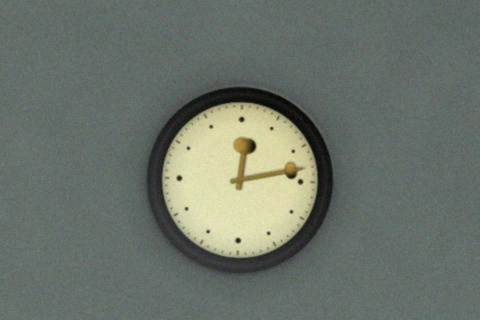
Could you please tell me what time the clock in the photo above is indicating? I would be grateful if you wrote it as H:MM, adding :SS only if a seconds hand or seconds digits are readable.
12:13
